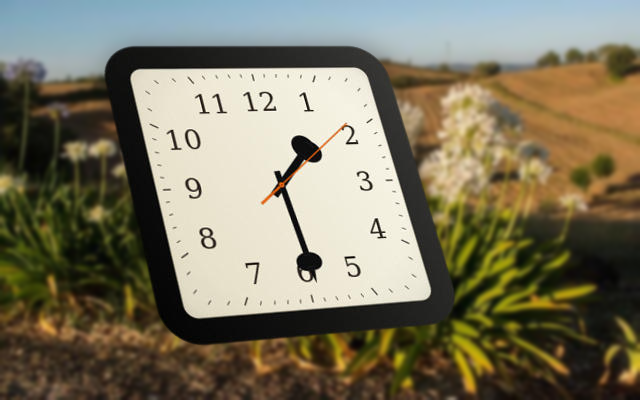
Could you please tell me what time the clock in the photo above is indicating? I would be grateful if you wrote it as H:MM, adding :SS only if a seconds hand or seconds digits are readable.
1:29:09
